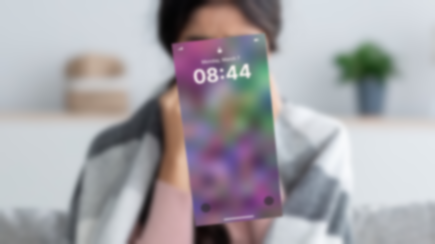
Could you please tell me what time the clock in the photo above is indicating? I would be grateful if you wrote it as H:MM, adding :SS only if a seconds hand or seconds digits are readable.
8:44
